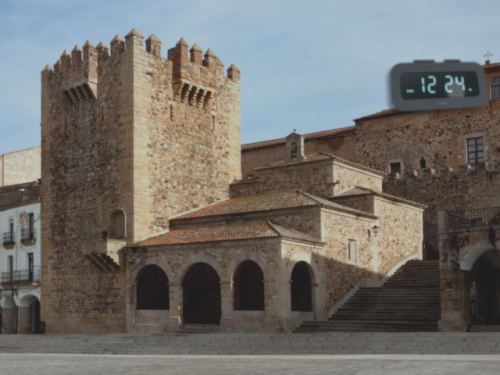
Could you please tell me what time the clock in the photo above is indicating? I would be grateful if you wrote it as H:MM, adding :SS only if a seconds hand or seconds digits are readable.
12:24
